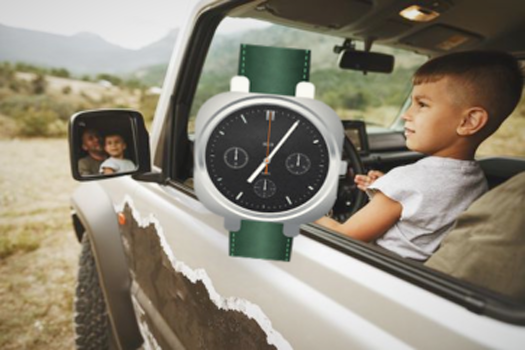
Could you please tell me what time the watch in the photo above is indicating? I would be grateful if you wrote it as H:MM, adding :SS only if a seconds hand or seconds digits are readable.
7:05
